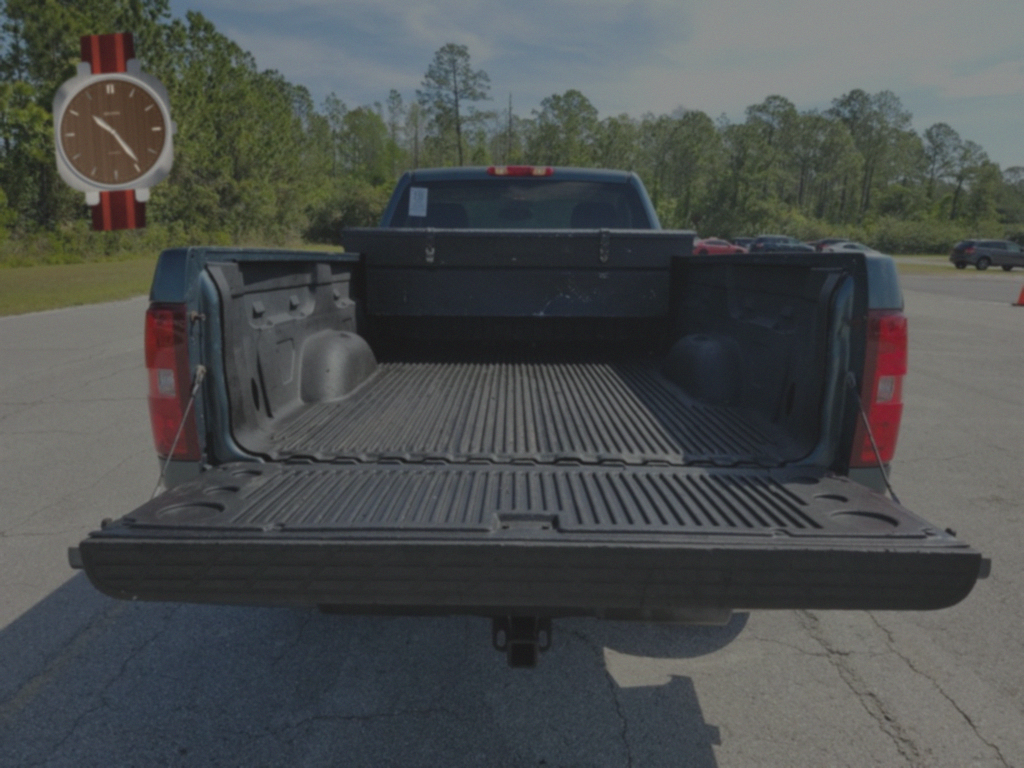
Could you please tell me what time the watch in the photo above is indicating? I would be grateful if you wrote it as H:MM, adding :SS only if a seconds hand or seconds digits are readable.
10:24
